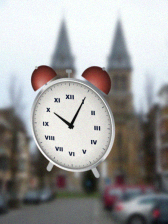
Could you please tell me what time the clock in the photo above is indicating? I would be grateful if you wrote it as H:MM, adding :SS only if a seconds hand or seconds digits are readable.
10:05
